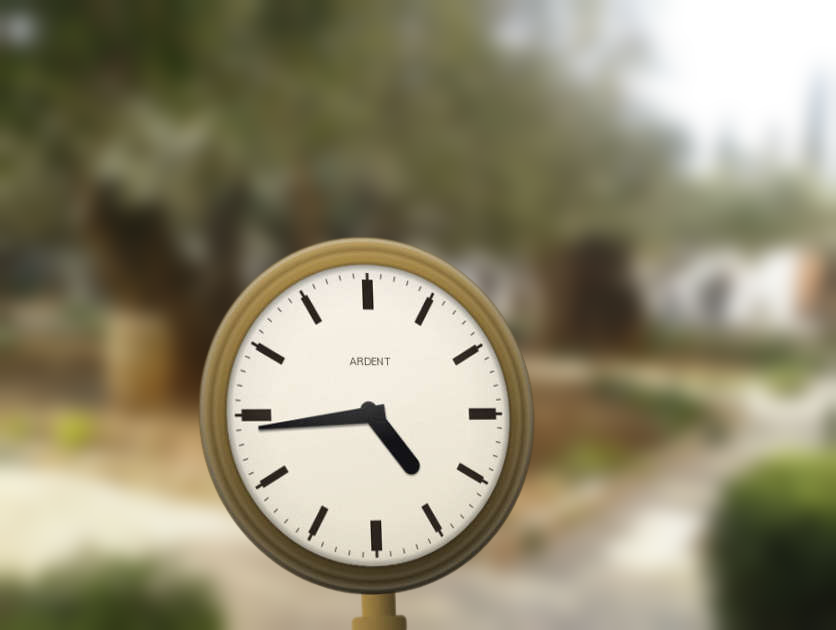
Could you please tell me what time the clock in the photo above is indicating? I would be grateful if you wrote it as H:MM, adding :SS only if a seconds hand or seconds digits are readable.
4:44
